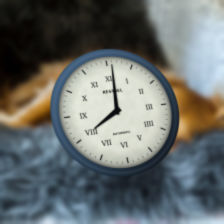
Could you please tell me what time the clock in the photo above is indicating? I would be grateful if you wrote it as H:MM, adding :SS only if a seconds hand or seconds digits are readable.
8:01
